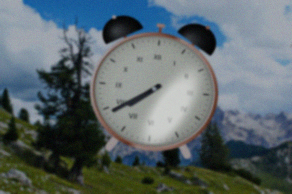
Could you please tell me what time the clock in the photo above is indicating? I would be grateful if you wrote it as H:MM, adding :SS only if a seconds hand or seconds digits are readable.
7:39
